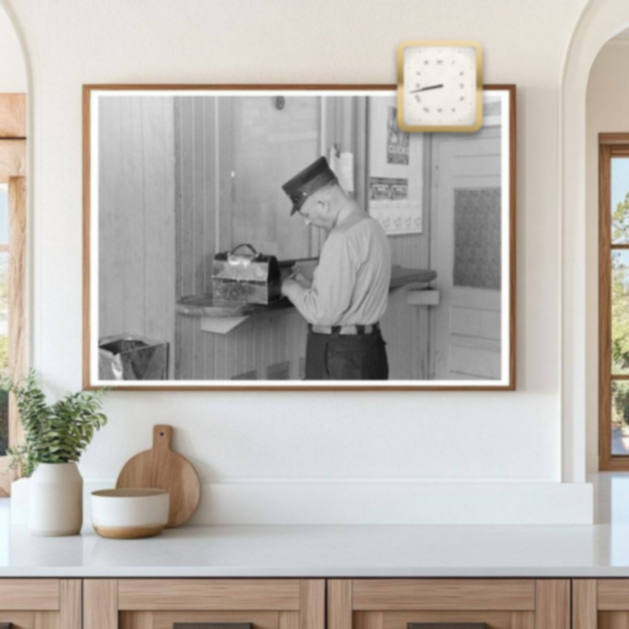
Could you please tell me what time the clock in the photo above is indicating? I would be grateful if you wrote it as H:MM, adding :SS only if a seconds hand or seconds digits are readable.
8:43
